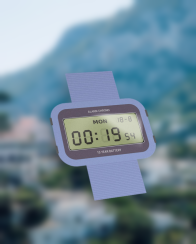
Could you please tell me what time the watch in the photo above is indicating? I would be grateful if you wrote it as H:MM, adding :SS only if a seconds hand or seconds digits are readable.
0:19:54
